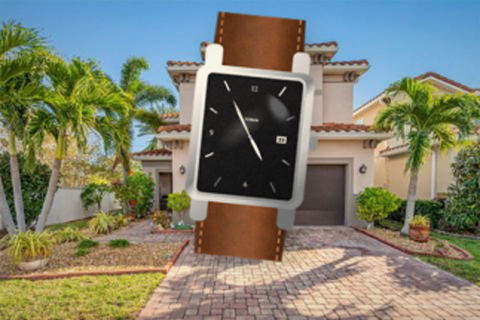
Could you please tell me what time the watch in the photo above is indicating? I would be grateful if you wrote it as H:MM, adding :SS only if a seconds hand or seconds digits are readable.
4:55
